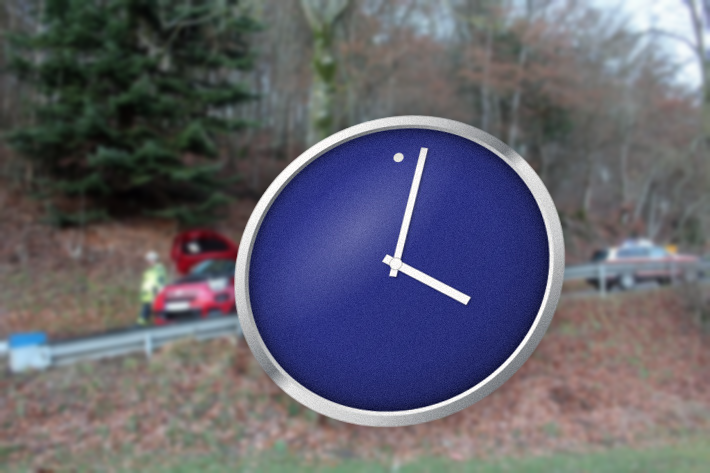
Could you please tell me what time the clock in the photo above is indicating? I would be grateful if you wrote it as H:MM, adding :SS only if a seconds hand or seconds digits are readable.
4:02
